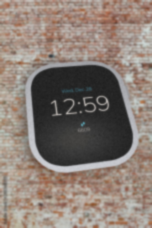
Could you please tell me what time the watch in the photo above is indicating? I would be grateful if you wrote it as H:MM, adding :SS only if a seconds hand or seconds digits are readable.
12:59
